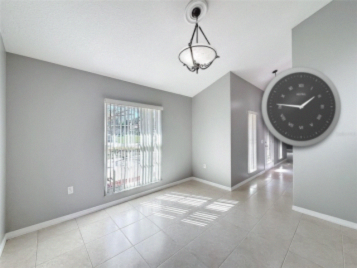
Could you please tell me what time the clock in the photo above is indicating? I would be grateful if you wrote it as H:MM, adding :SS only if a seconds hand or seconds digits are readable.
1:46
